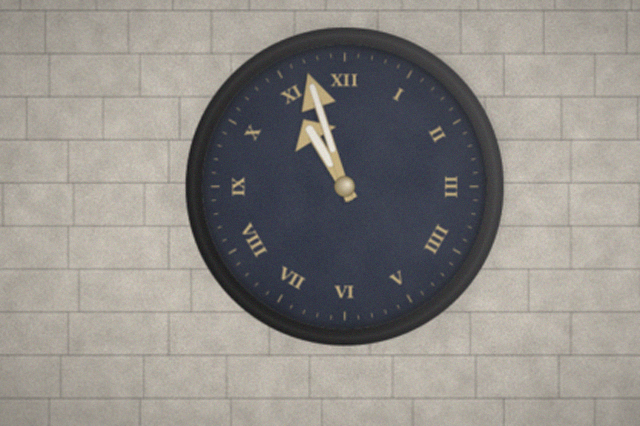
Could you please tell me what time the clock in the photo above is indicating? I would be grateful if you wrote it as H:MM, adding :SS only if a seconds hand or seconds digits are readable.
10:57
